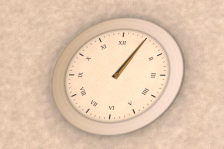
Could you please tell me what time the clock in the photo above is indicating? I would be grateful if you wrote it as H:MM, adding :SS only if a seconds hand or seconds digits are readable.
1:05
